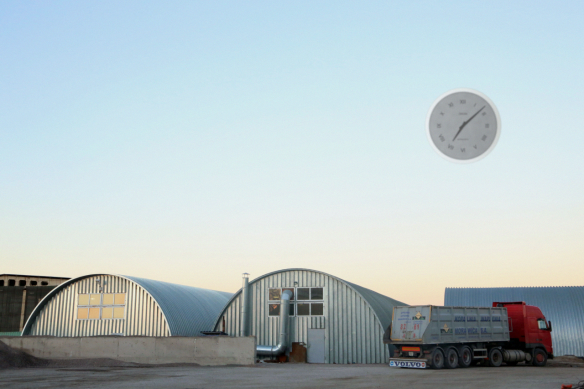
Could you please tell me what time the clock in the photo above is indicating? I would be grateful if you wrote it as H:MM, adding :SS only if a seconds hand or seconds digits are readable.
7:08
